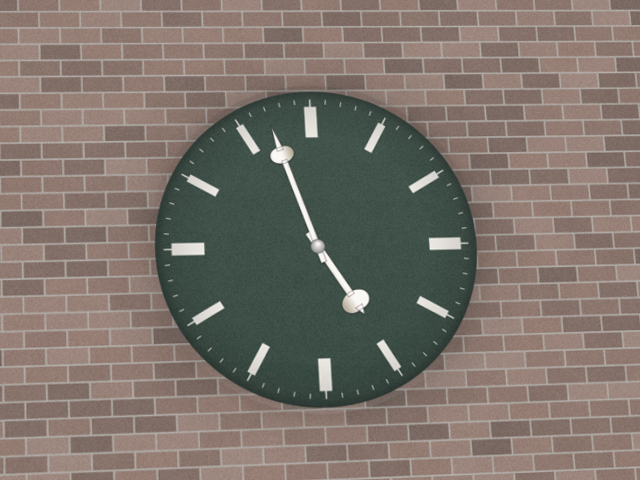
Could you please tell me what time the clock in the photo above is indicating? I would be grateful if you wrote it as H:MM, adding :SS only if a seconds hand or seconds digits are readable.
4:57
